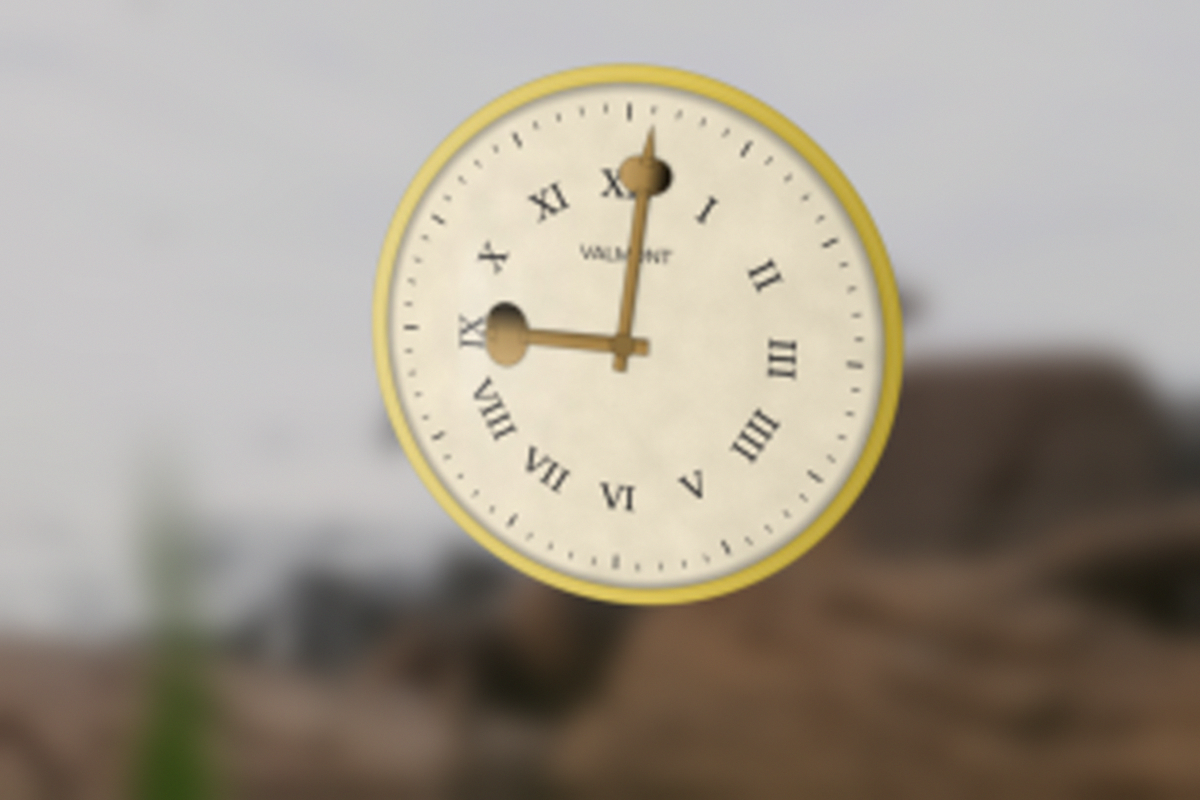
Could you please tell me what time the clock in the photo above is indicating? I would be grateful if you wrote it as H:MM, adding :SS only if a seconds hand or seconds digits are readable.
9:01
